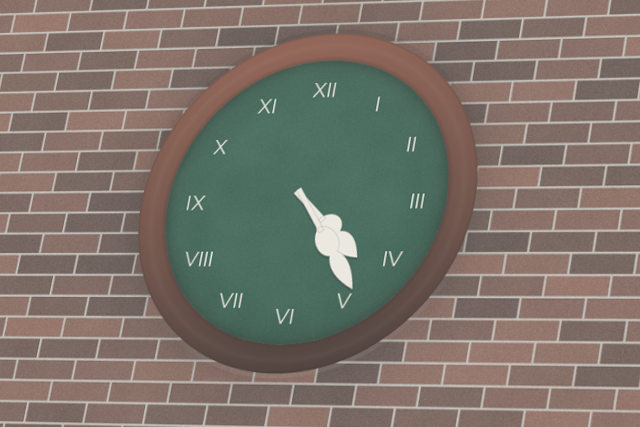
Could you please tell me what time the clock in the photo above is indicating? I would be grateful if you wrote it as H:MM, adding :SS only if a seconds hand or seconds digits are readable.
4:24
